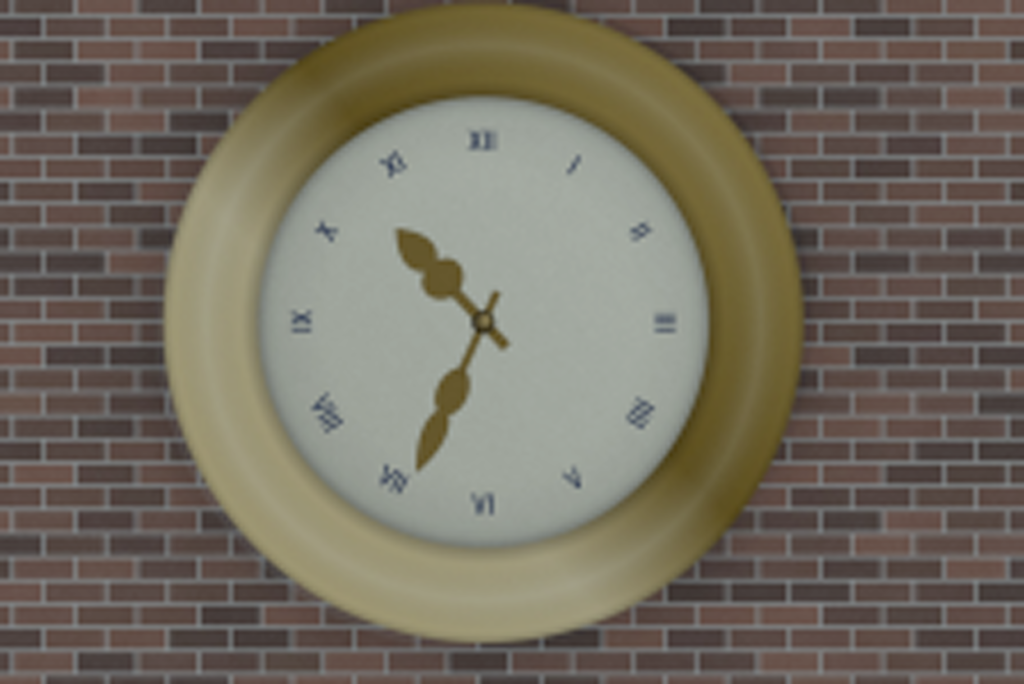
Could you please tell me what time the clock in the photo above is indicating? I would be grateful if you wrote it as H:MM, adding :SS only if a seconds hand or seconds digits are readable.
10:34
